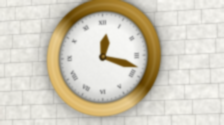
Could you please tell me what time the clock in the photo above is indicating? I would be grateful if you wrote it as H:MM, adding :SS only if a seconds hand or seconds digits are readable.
12:18
